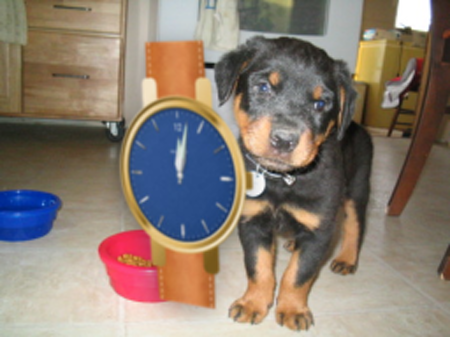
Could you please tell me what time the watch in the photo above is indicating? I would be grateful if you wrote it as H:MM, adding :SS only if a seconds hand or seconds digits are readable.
12:02
